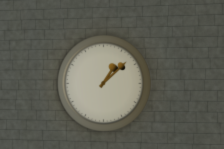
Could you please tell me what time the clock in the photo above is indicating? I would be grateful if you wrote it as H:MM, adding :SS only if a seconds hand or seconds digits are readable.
1:08
